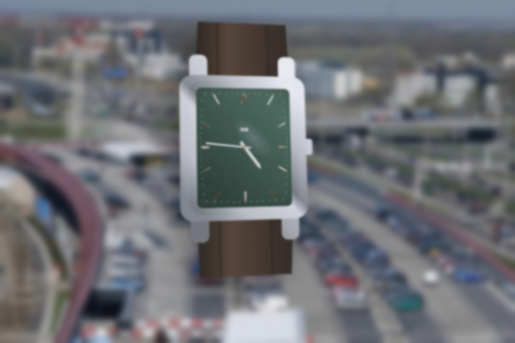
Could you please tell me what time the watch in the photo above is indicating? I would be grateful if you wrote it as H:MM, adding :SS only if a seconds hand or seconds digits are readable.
4:46
